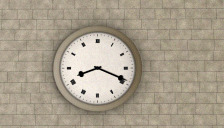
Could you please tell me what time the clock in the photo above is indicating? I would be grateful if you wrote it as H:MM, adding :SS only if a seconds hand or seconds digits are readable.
8:19
